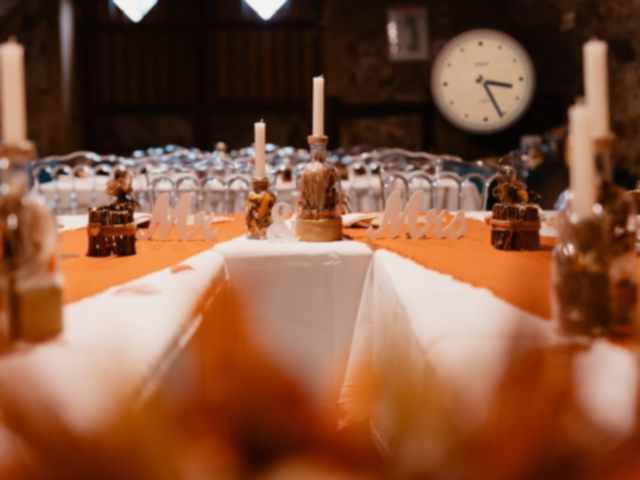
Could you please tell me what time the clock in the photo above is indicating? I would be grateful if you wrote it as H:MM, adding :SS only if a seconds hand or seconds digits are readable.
3:26
